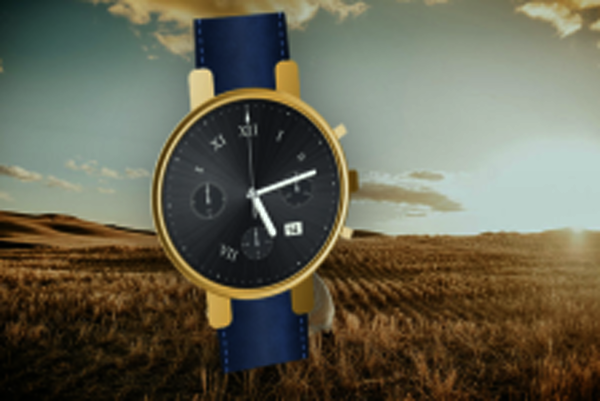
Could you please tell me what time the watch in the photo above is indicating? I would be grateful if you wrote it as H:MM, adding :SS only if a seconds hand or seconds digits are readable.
5:13
